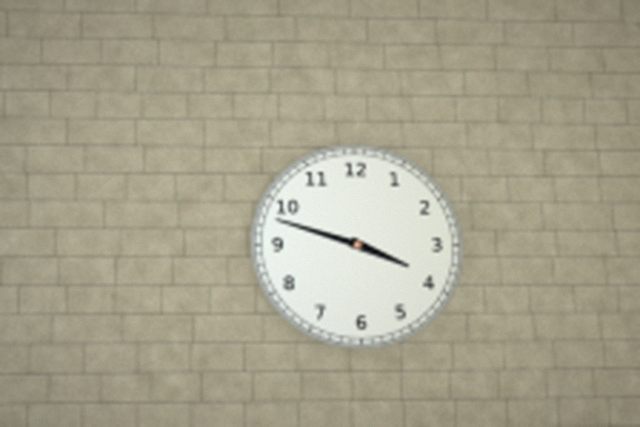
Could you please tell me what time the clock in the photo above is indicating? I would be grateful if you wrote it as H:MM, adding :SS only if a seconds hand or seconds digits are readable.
3:48
